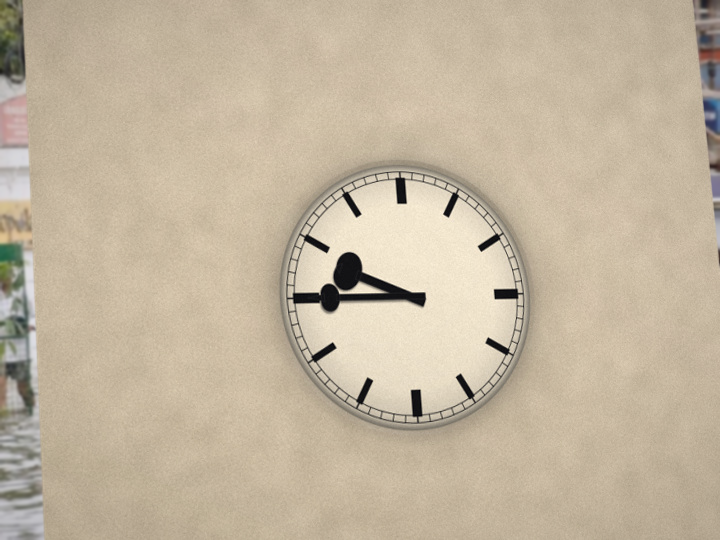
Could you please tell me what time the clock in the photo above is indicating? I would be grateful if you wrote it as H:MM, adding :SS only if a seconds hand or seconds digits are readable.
9:45
